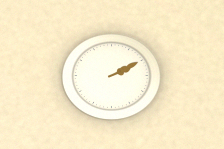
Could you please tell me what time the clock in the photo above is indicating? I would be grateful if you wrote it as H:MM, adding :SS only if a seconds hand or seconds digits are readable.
2:10
